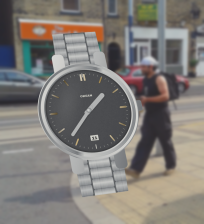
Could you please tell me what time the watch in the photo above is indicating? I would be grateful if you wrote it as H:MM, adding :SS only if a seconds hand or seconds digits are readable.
1:37
